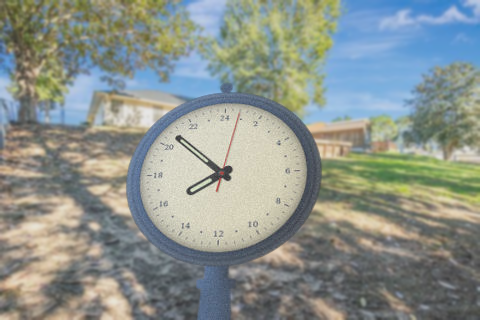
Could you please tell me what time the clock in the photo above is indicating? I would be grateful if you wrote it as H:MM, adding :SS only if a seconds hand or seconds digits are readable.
15:52:02
